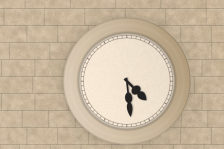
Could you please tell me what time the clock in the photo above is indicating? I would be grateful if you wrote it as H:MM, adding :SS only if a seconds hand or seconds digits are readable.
4:29
